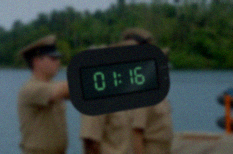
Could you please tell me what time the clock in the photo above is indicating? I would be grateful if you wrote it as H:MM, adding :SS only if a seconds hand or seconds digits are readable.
1:16
